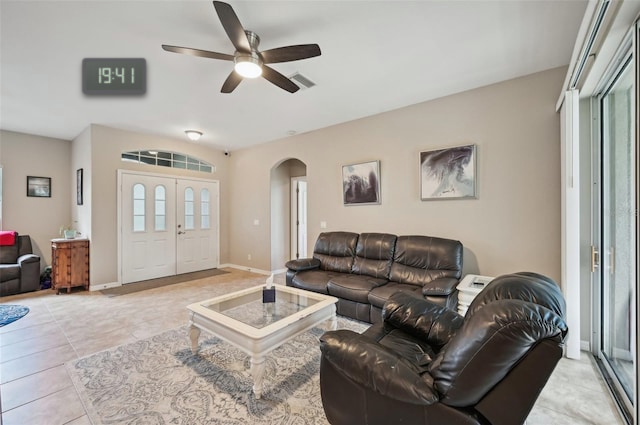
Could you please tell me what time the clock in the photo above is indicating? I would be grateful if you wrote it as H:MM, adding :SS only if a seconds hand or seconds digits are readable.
19:41
